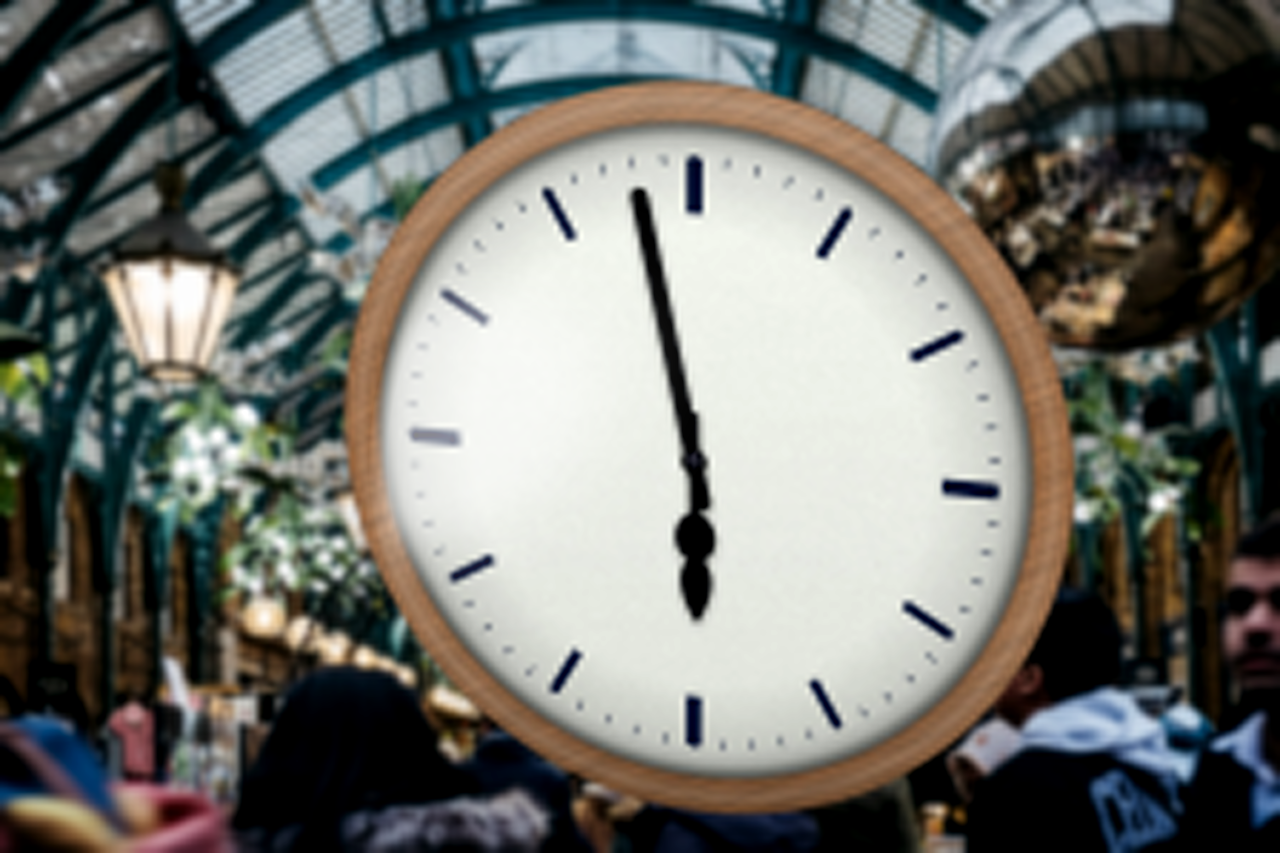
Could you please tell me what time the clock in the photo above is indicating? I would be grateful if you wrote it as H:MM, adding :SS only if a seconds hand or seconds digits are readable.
5:58
